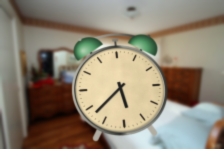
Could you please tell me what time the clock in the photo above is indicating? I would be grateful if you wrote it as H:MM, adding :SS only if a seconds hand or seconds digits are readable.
5:38
